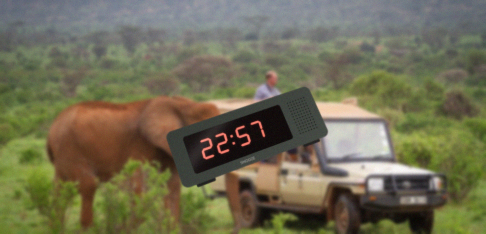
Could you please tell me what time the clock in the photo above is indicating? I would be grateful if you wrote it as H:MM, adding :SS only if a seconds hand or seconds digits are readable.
22:57
